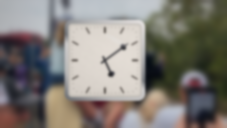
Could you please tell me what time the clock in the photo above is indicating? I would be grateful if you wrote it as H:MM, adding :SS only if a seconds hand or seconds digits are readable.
5:09
